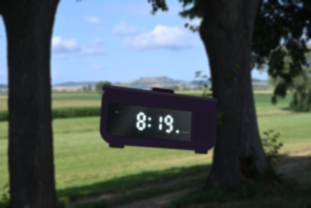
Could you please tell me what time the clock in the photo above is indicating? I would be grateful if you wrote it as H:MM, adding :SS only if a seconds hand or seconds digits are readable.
8:19
